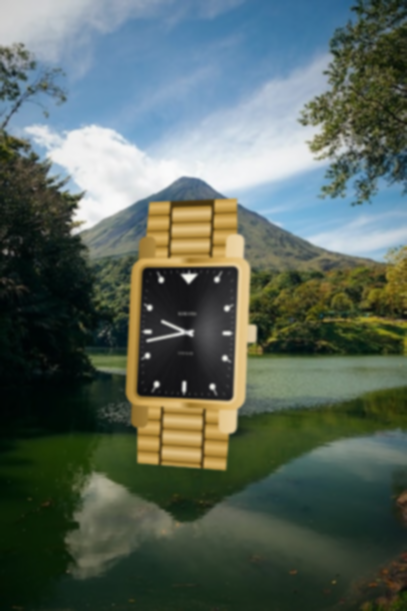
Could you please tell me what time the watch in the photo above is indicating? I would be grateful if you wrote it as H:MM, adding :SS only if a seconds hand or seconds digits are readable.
9:43
